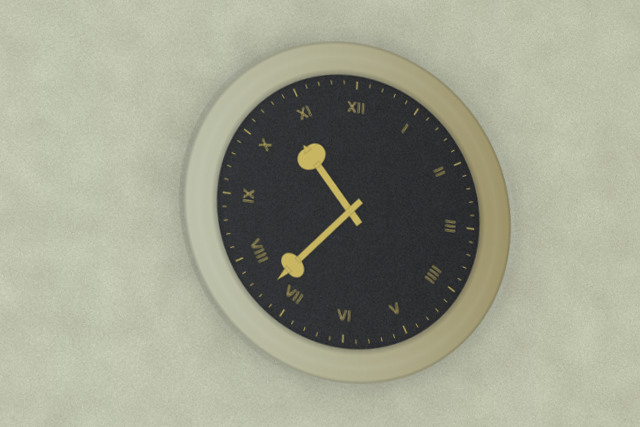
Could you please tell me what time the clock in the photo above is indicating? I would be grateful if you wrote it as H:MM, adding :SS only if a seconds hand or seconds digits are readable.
10:37
